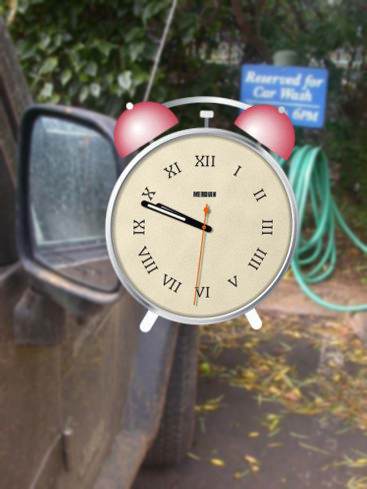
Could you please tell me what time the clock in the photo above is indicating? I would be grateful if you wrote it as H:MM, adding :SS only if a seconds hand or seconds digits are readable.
9:48:31
